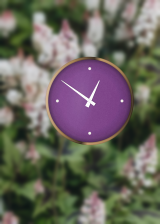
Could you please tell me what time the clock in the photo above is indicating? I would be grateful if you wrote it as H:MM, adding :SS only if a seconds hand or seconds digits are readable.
12:51
